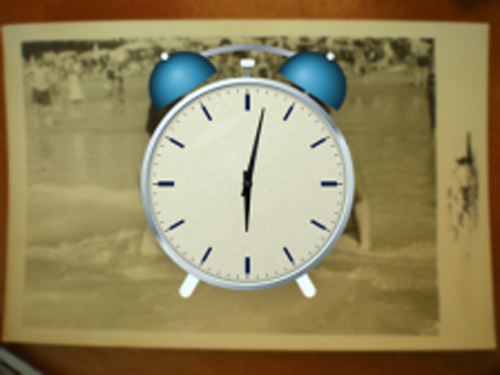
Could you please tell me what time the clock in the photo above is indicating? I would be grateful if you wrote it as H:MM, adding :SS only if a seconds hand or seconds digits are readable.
6:02
